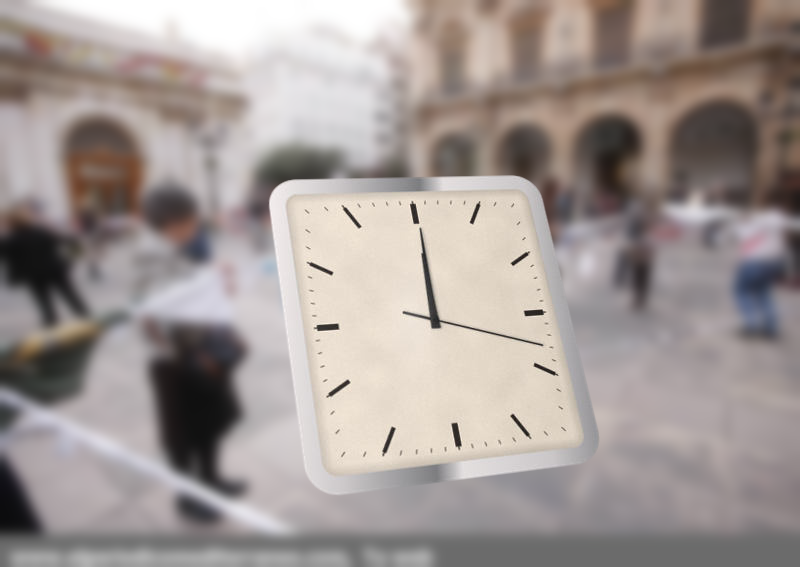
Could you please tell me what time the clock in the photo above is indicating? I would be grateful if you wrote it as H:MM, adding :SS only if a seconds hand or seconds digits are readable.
12:00:18
